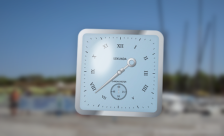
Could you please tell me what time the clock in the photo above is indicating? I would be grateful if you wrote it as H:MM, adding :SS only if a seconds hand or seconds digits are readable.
1:38
